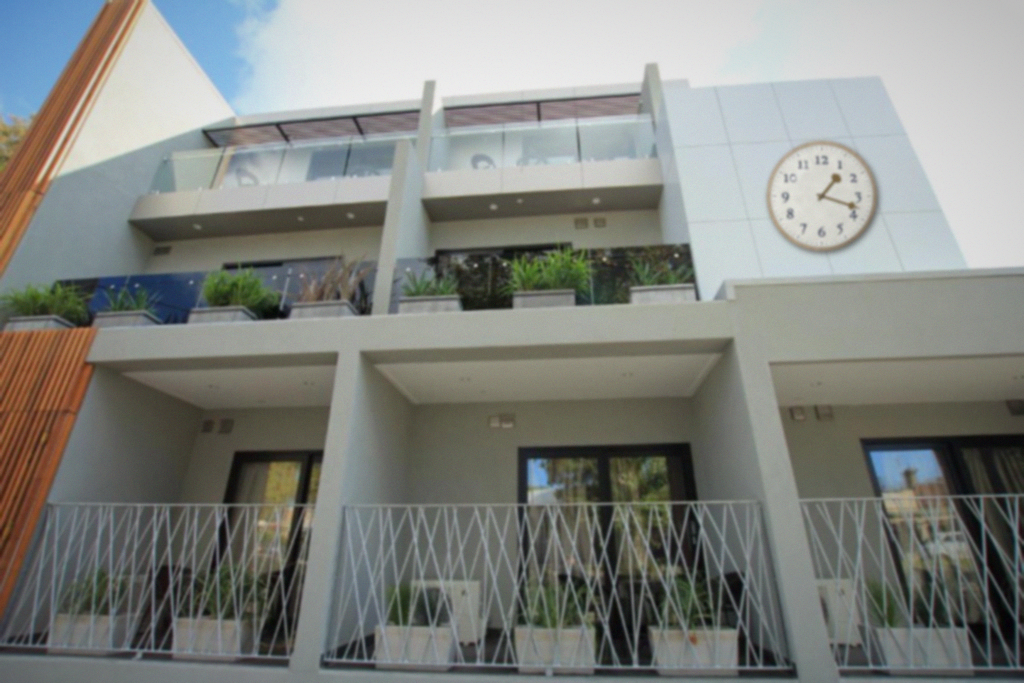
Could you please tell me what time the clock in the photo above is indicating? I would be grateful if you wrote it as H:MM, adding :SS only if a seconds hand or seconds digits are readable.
1:18
